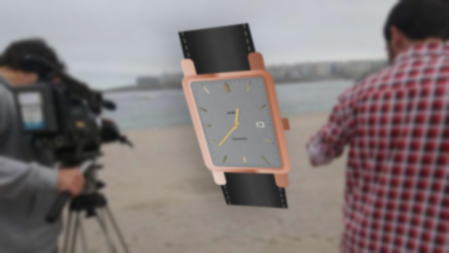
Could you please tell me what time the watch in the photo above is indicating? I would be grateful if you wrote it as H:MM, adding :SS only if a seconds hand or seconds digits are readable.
12:38
